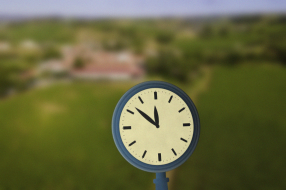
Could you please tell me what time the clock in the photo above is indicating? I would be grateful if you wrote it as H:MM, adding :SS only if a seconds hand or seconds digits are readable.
11:52
